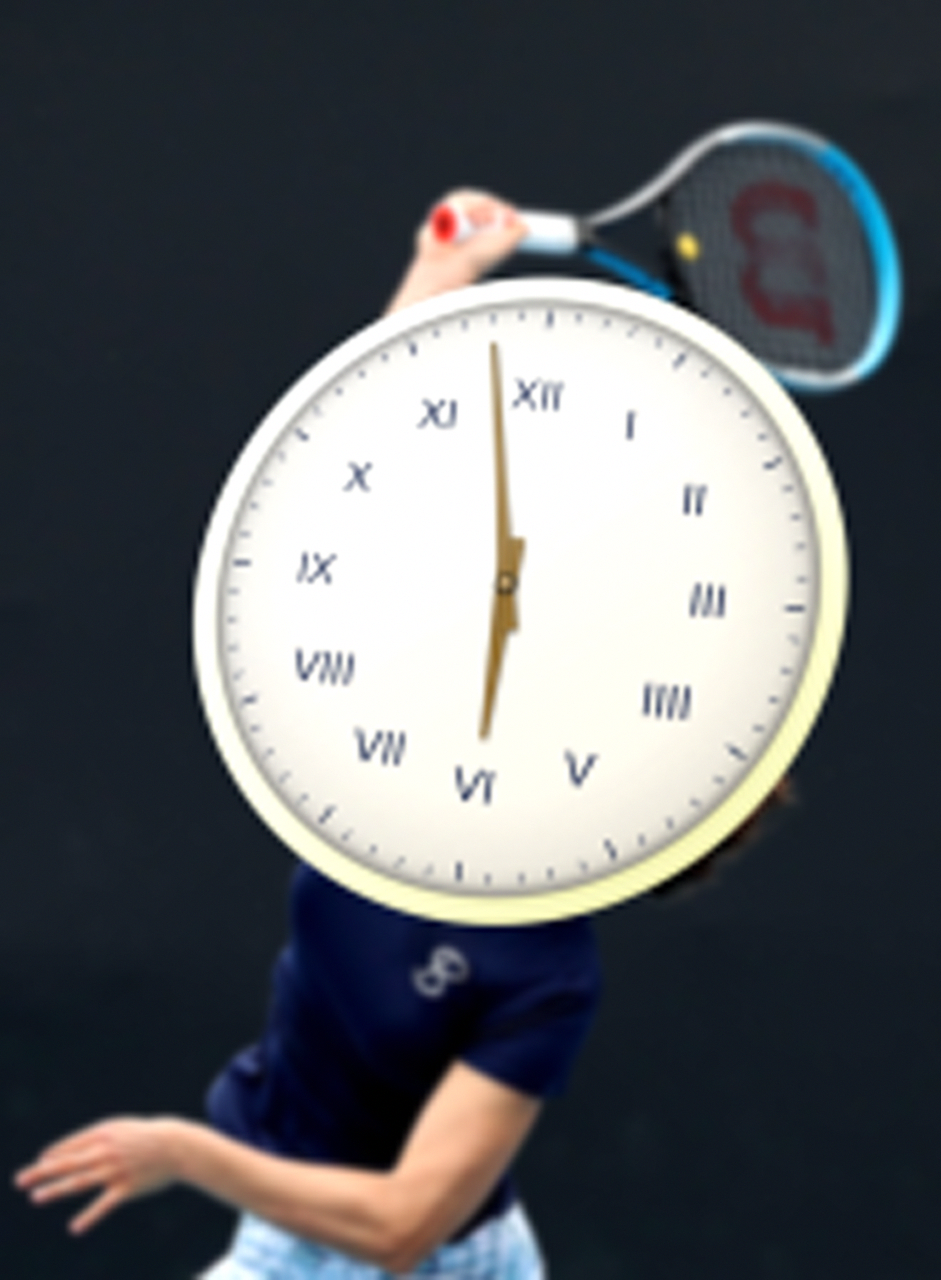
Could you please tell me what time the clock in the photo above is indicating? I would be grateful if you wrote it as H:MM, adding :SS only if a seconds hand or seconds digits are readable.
5:58
